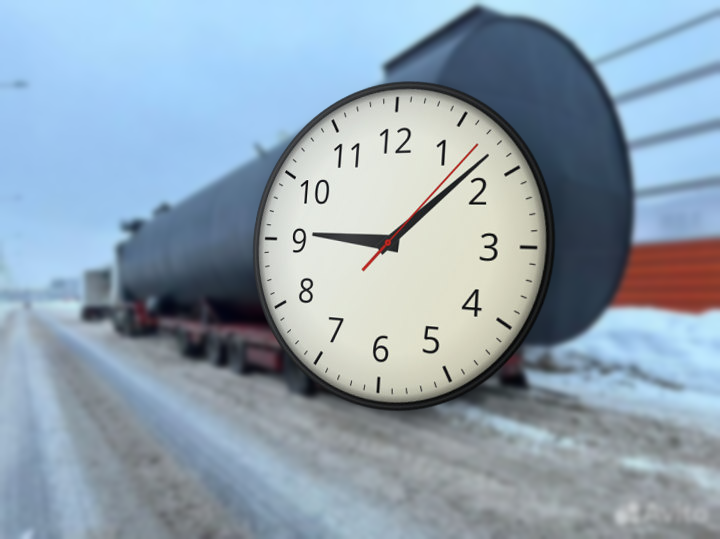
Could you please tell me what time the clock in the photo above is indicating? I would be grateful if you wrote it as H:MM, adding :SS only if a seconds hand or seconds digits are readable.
9:08:07
